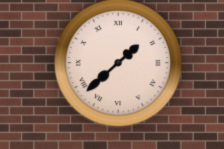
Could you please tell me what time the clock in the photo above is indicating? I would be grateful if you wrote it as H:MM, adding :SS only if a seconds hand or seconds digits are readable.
1:38
